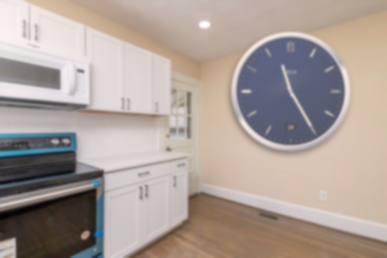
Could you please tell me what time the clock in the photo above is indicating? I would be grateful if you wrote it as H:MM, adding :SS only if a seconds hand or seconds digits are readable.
11:25
